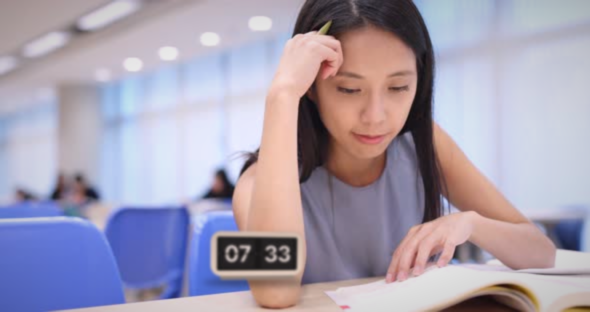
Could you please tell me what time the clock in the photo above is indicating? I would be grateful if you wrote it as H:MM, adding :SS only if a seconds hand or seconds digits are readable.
7:33
